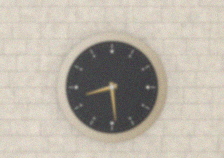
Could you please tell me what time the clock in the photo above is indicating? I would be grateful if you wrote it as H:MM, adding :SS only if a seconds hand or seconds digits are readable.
8:29
